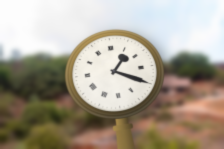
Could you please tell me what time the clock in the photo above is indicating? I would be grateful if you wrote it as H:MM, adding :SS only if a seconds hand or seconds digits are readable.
1:20
